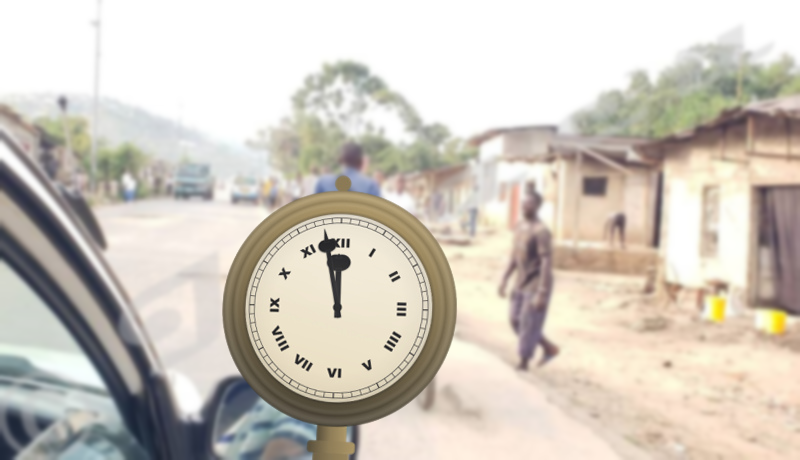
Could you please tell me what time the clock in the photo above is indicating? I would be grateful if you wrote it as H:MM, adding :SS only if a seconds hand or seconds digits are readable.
11:58
